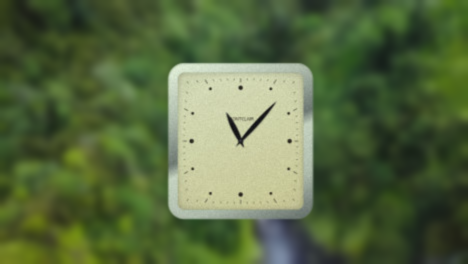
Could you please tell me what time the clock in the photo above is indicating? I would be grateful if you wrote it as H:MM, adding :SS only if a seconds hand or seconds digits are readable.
11:07
